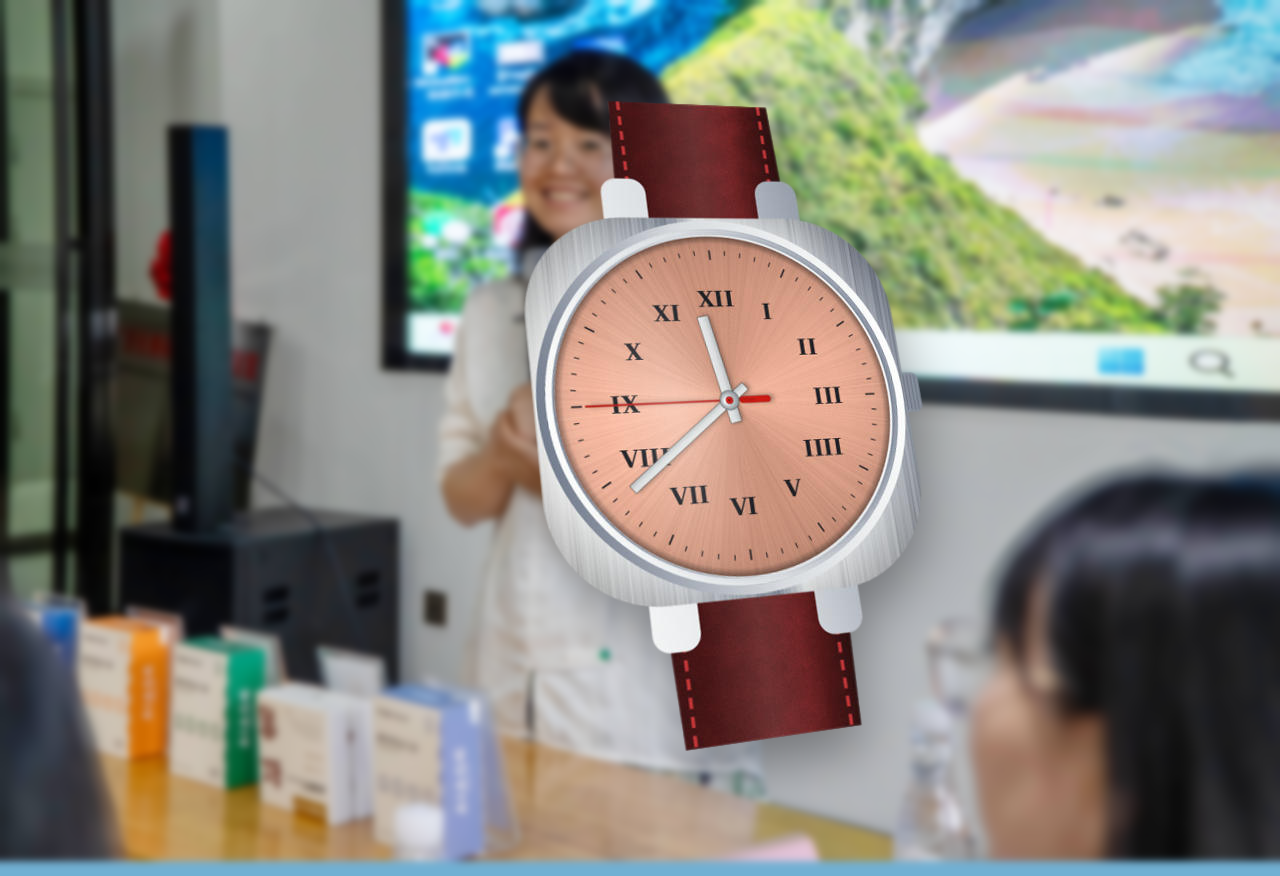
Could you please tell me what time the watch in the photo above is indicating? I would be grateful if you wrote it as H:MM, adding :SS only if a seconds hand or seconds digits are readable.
11:38:45
